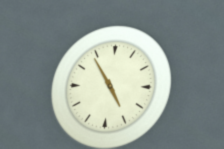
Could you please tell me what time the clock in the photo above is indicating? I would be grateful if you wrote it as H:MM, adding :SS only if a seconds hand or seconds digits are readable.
4:54
